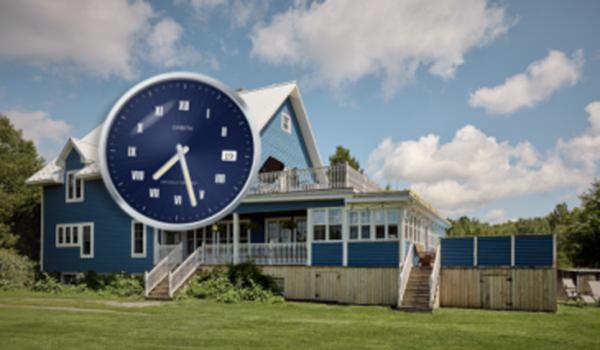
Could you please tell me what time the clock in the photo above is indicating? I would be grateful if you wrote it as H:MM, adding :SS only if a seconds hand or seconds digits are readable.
7:27
